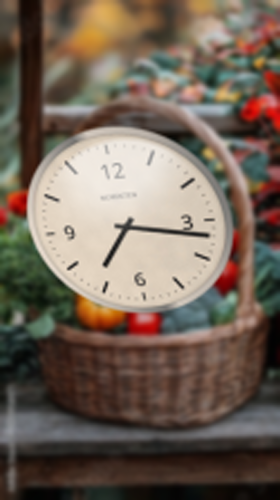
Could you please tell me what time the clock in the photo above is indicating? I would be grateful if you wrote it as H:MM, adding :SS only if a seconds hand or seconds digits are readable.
7:17
